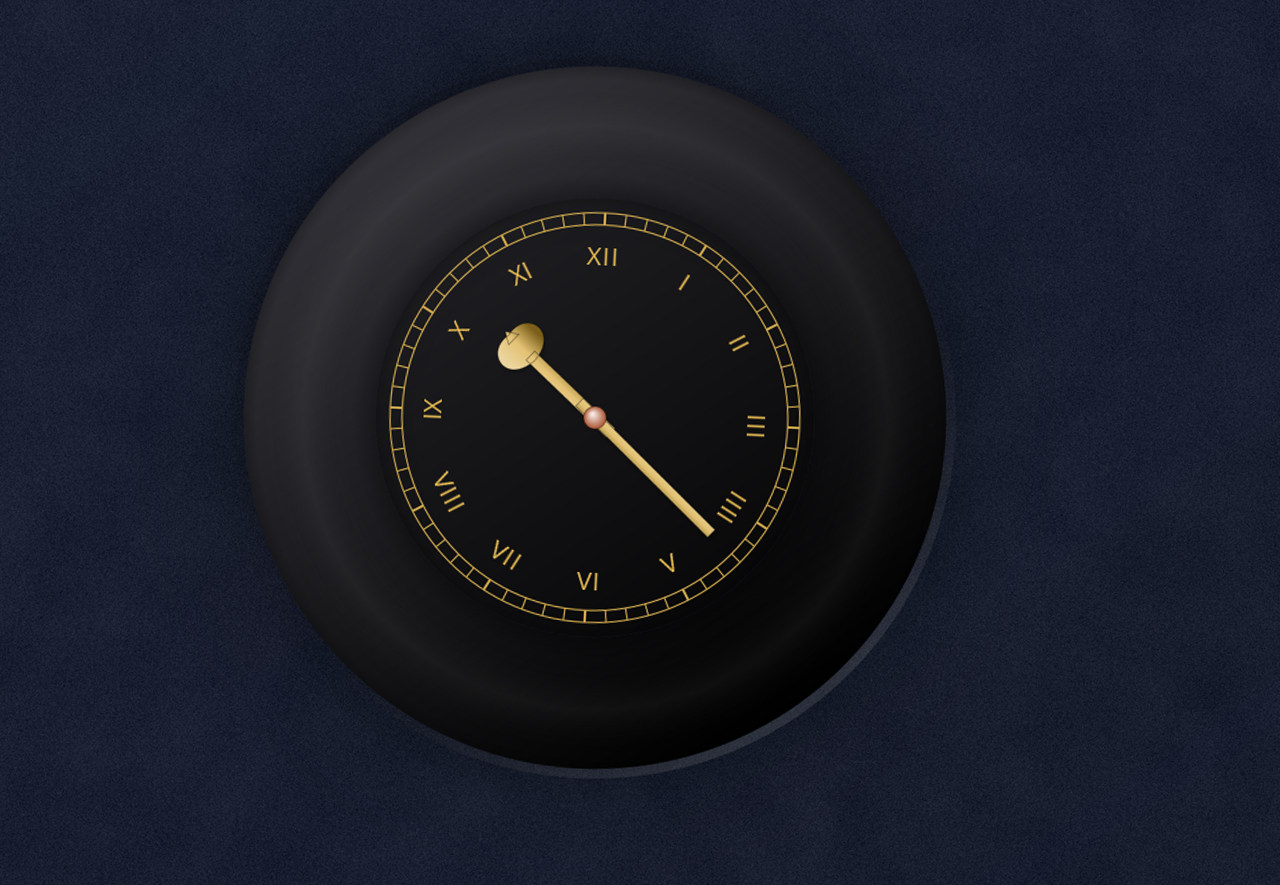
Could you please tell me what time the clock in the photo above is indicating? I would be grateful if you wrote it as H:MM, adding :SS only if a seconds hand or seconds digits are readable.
10:22
